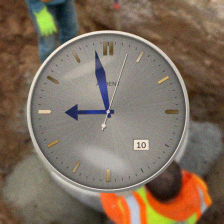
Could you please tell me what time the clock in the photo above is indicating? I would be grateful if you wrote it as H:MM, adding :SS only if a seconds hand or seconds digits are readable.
8:58:03
